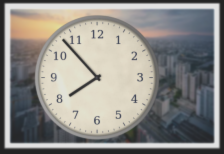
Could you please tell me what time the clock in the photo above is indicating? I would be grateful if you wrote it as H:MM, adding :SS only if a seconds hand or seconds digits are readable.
7:53
